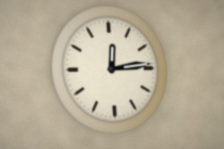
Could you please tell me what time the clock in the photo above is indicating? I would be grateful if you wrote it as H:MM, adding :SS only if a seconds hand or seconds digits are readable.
12:14
